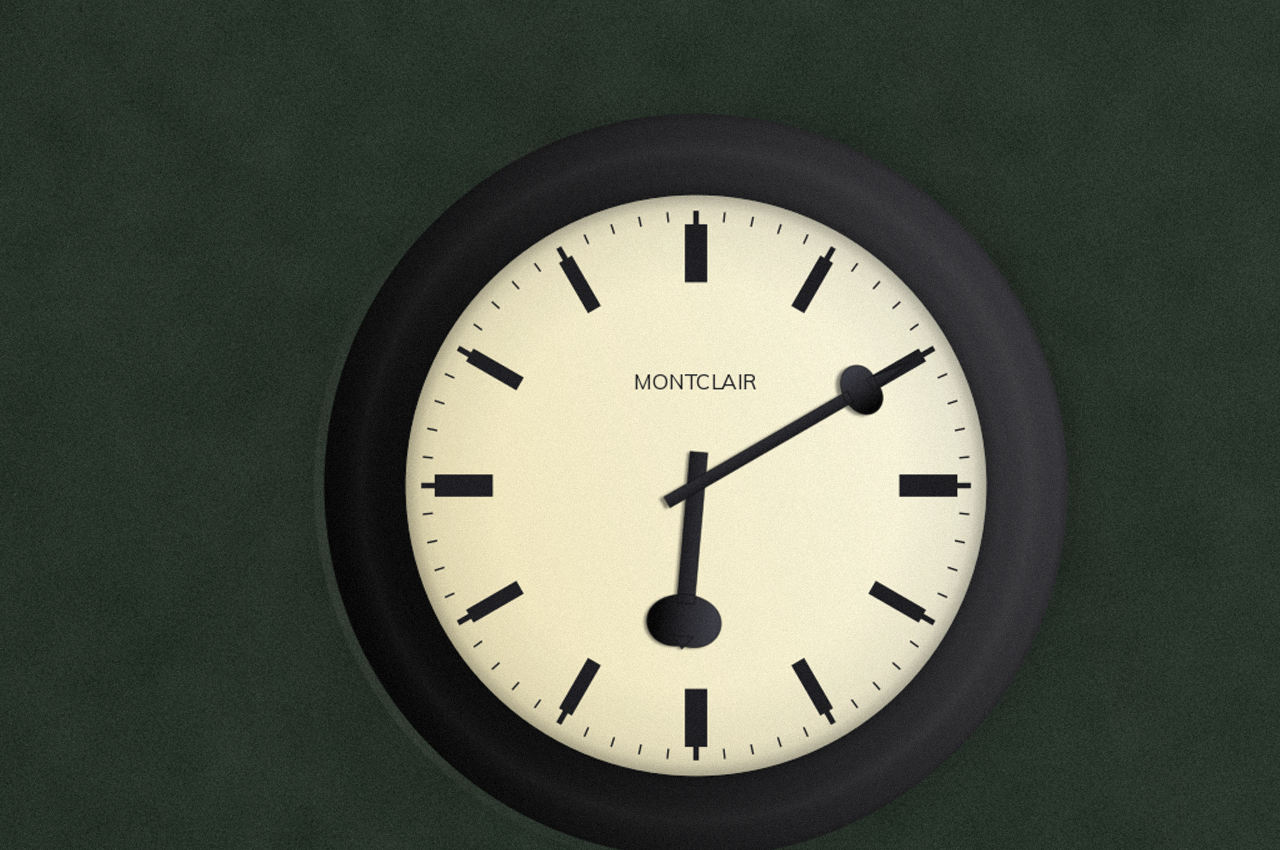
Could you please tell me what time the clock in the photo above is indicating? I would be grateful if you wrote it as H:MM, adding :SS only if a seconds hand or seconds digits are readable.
6:10
